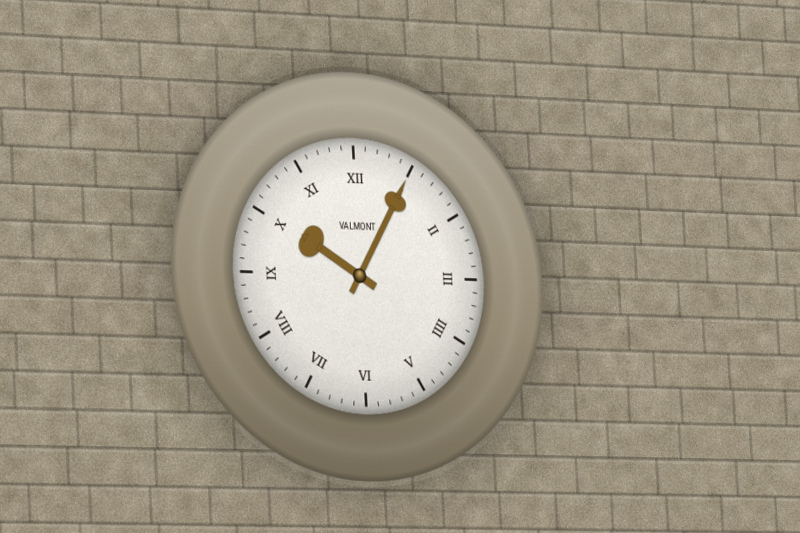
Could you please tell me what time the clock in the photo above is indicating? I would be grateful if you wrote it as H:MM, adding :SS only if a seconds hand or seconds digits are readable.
10:05
